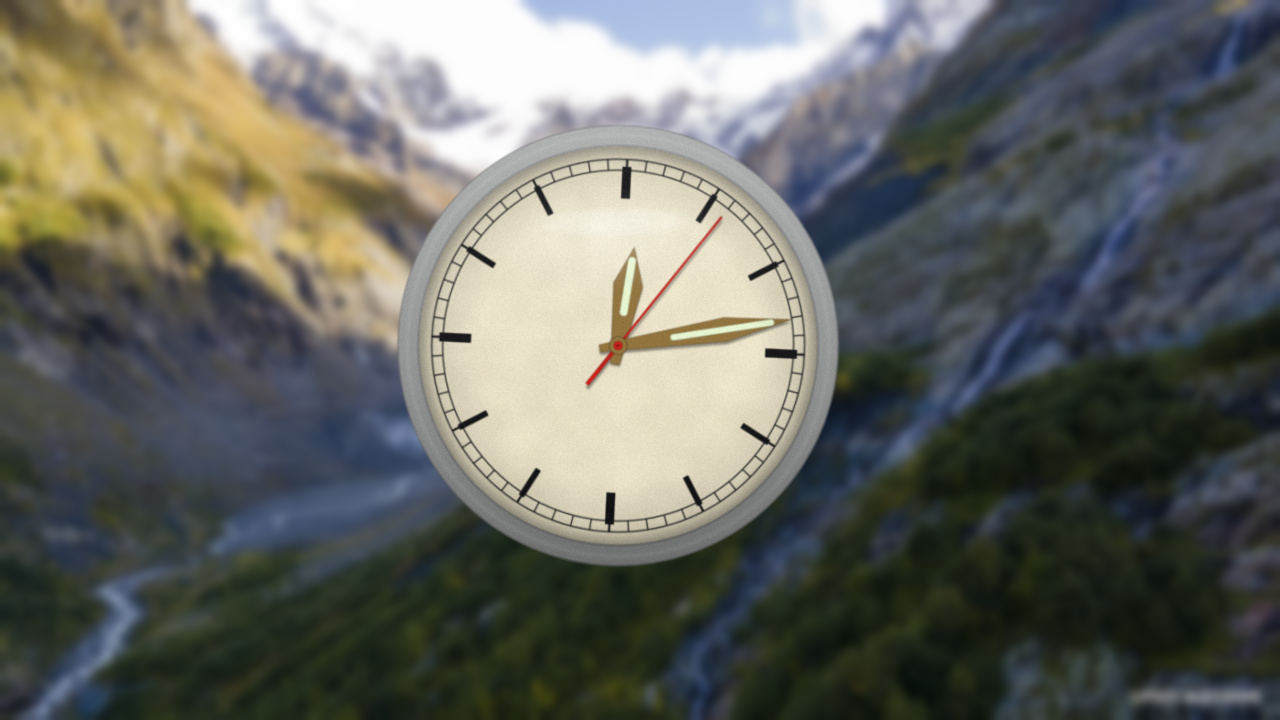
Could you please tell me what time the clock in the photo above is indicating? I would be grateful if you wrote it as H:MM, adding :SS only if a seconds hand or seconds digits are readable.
12:13:06
